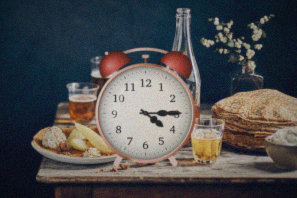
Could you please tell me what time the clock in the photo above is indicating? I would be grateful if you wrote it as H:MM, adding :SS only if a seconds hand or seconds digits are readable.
4:15
